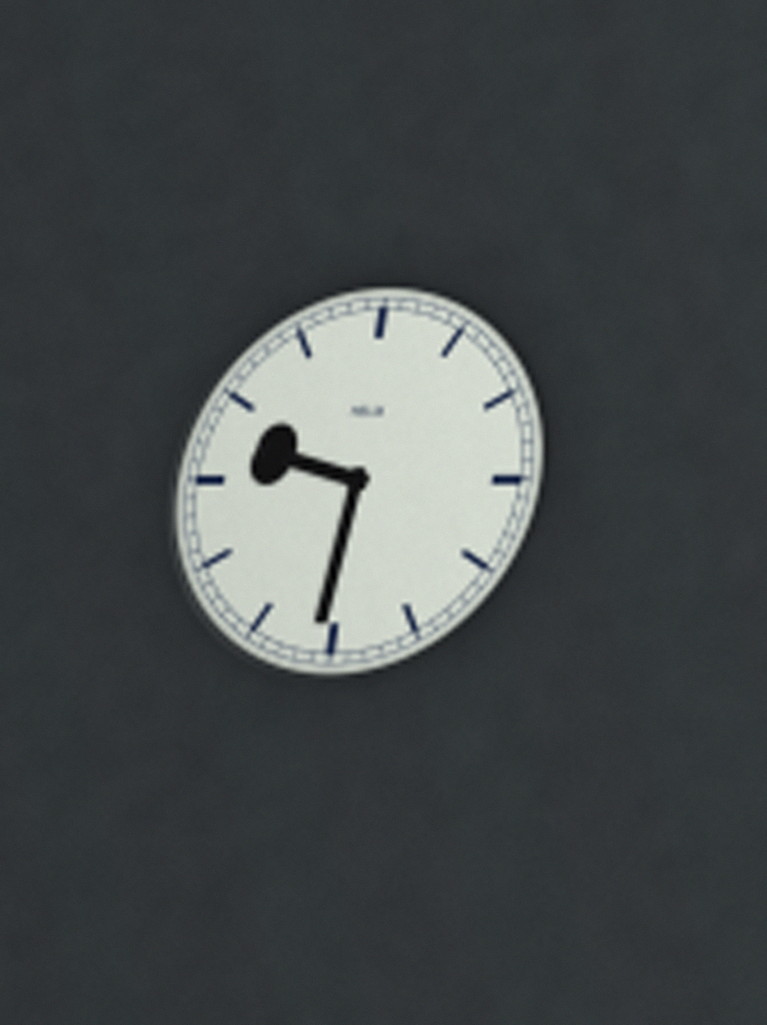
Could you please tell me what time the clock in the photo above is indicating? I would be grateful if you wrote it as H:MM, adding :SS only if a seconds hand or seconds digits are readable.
9:31
